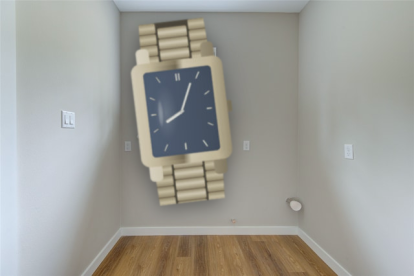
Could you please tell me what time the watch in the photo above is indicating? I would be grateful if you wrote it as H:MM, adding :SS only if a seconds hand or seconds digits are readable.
8:04
